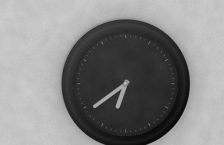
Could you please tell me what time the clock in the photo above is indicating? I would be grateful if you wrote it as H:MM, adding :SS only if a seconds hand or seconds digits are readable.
6:39
